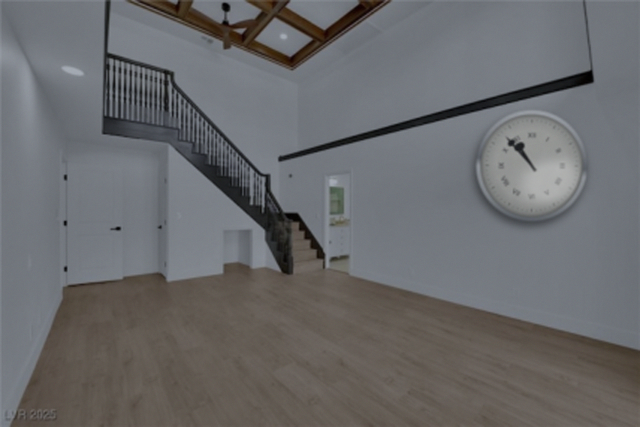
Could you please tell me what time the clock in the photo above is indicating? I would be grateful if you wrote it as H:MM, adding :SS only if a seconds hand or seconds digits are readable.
10:53
